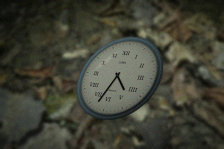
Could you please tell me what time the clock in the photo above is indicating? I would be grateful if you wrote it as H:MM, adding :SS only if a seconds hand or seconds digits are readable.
4:33
